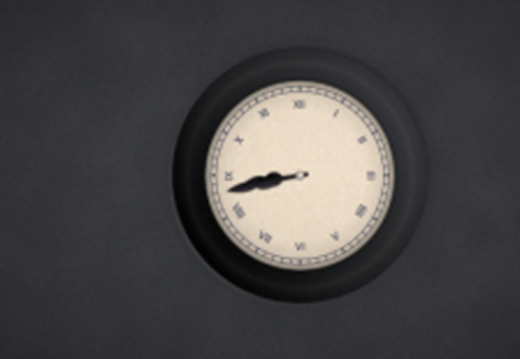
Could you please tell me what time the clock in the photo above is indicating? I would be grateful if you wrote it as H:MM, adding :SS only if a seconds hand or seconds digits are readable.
8:43
